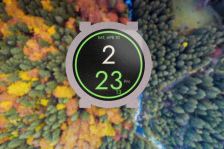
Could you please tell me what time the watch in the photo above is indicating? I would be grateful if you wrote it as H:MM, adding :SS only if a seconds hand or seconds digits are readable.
2:23
